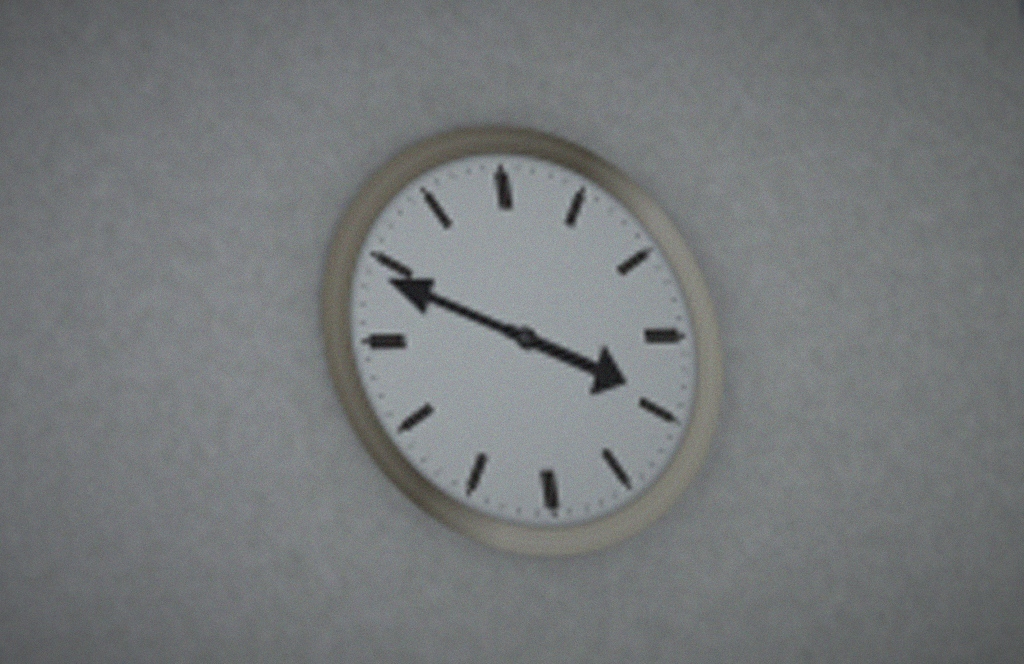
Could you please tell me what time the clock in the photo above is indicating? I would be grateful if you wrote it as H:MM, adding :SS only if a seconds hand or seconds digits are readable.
3:49
